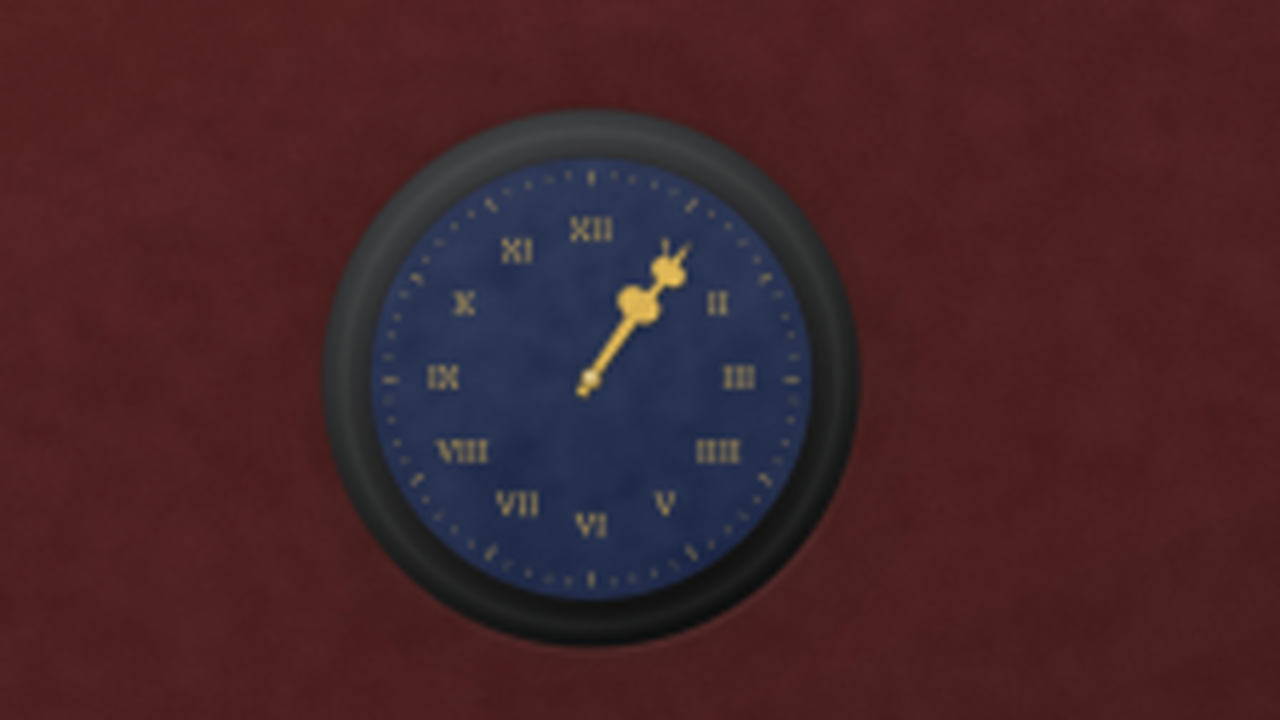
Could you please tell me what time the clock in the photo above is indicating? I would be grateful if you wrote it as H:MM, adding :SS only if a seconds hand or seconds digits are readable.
1:06
